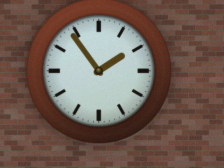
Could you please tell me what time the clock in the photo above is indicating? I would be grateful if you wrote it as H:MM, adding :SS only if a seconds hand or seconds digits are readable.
1:54
